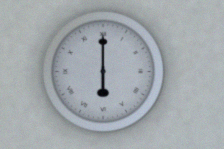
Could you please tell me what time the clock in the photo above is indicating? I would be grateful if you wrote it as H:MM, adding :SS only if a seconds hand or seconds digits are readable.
6:00
